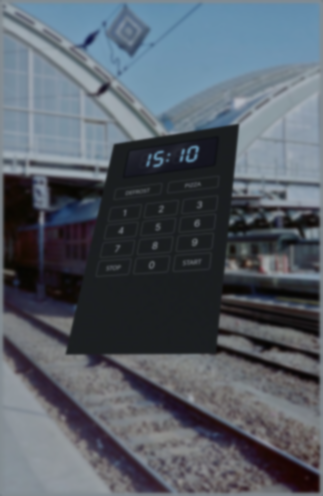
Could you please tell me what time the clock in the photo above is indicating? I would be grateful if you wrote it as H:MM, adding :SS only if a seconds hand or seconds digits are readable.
15:10
